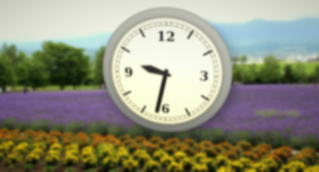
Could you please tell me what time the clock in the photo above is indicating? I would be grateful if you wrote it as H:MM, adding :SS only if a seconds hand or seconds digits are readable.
9:32
